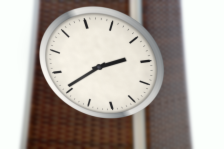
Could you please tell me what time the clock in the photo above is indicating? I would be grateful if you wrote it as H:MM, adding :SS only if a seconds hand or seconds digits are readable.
2:41
